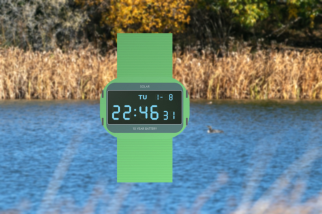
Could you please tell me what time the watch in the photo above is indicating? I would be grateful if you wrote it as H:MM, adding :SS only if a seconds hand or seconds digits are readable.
22:46:31
